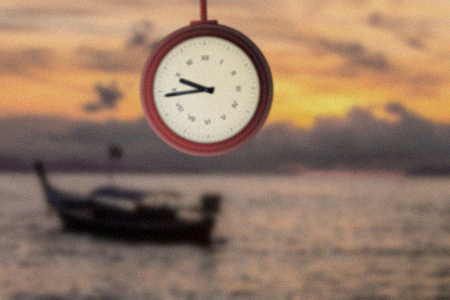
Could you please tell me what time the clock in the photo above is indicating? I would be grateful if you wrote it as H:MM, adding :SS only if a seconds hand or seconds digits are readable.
9:44
